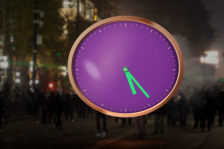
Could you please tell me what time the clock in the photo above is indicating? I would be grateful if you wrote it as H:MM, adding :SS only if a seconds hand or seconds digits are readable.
5:24
